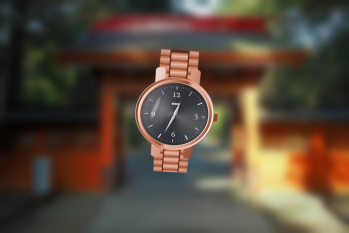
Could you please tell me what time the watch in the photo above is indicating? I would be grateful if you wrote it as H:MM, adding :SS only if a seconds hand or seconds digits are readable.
12:34
